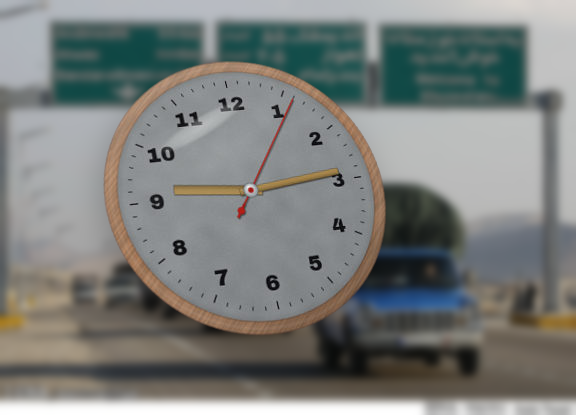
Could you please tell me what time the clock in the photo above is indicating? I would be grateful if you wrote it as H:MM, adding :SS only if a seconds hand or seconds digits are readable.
9:14:06
